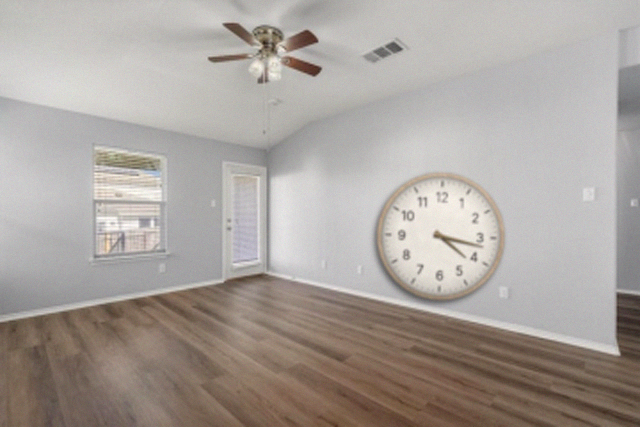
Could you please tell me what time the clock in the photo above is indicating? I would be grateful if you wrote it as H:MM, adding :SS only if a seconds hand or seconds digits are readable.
4:17
